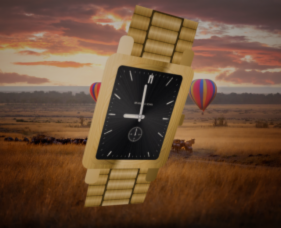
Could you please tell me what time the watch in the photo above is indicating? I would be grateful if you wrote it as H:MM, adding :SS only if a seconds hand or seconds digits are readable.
8:59
